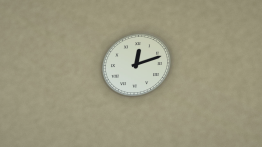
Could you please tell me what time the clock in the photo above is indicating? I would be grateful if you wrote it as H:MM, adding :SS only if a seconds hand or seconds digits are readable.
12:12
